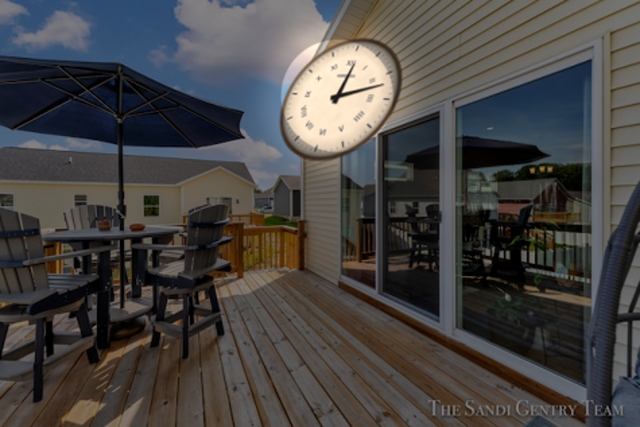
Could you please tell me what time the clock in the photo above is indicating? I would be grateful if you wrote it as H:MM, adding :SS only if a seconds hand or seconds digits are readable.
12:12
